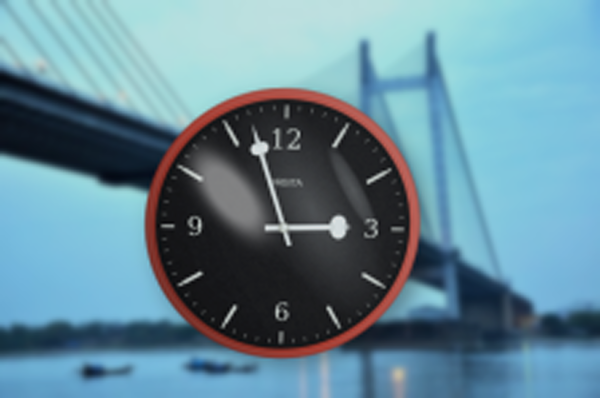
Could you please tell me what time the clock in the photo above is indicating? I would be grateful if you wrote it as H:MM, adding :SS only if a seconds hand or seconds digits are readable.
2:57
